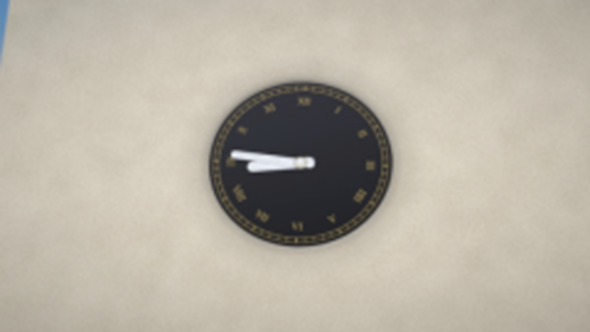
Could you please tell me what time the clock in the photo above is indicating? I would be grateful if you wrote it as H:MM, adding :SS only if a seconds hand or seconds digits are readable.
8:46
